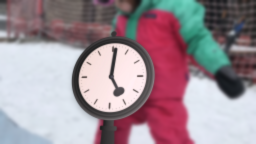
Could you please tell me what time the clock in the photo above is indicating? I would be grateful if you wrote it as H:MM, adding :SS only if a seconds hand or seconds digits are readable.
5:01
